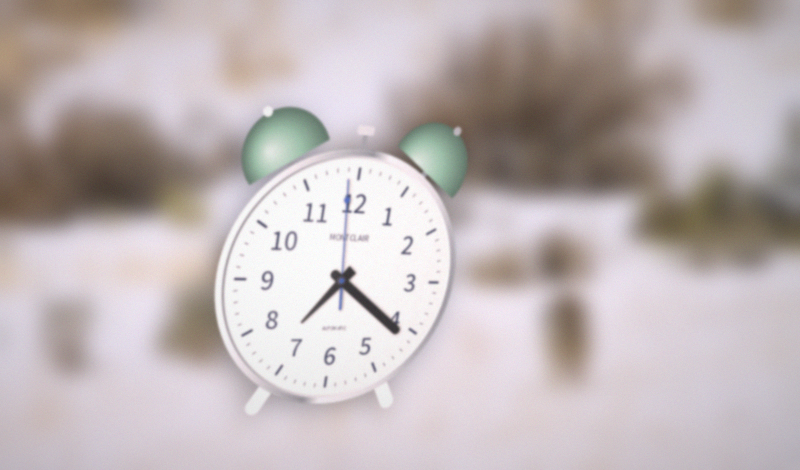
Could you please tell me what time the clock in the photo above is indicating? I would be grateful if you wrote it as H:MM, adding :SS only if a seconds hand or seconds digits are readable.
7:20:59
